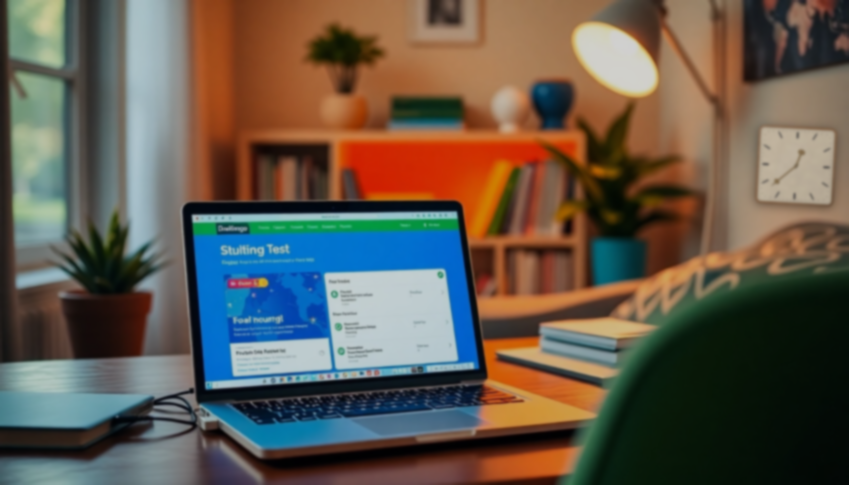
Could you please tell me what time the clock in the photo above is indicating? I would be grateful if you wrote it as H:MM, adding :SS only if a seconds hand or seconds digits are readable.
12:38
